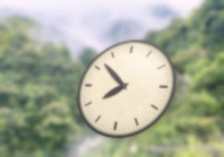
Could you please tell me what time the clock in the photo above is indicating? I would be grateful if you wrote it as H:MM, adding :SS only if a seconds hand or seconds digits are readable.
7:52
